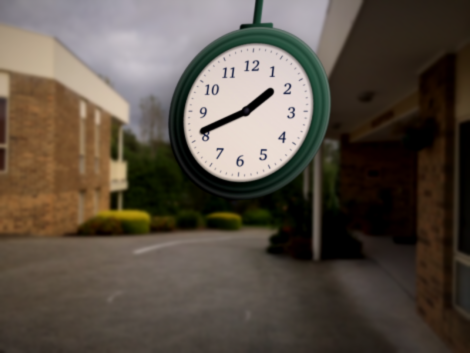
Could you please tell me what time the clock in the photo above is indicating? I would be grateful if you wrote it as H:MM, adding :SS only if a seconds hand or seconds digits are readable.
1:41
